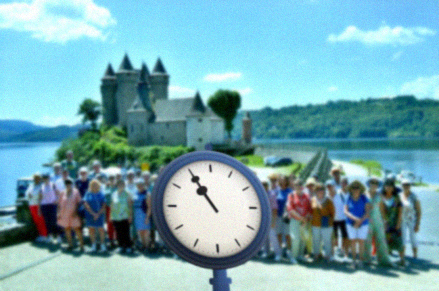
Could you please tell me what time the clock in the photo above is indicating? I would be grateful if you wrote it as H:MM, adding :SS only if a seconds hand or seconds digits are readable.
10:55
